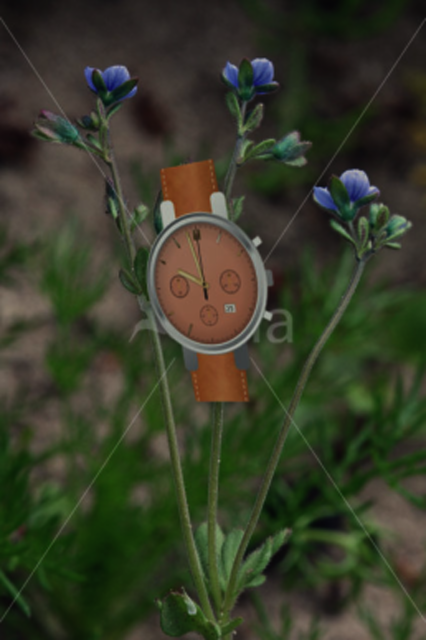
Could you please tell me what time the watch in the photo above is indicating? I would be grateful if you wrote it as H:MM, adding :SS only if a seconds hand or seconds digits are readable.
9:58
